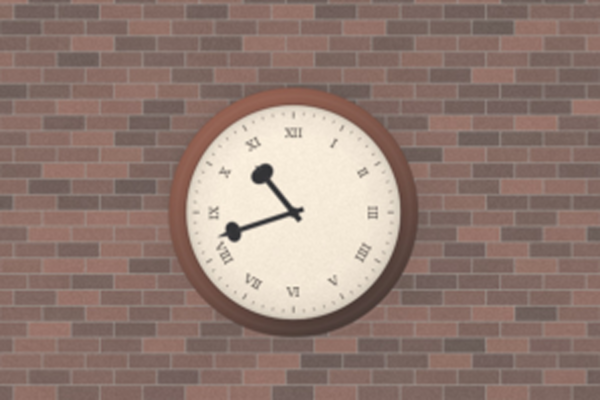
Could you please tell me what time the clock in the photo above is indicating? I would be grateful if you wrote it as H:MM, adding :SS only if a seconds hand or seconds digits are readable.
10:42
